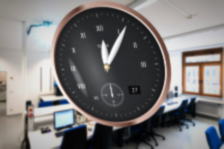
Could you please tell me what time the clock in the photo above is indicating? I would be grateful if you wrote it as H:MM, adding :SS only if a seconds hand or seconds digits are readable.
12:06
